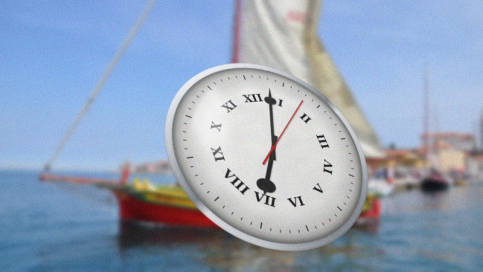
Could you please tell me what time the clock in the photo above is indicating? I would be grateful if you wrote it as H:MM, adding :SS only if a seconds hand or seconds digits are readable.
7:03:08
